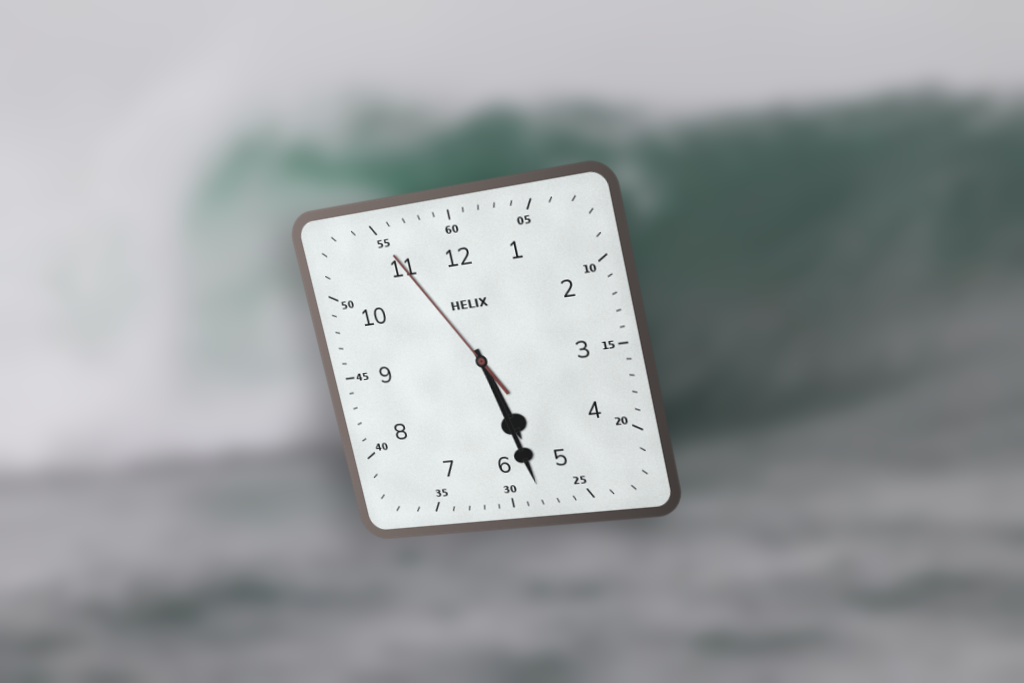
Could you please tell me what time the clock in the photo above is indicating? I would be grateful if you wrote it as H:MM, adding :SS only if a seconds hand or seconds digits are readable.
5:27:55
